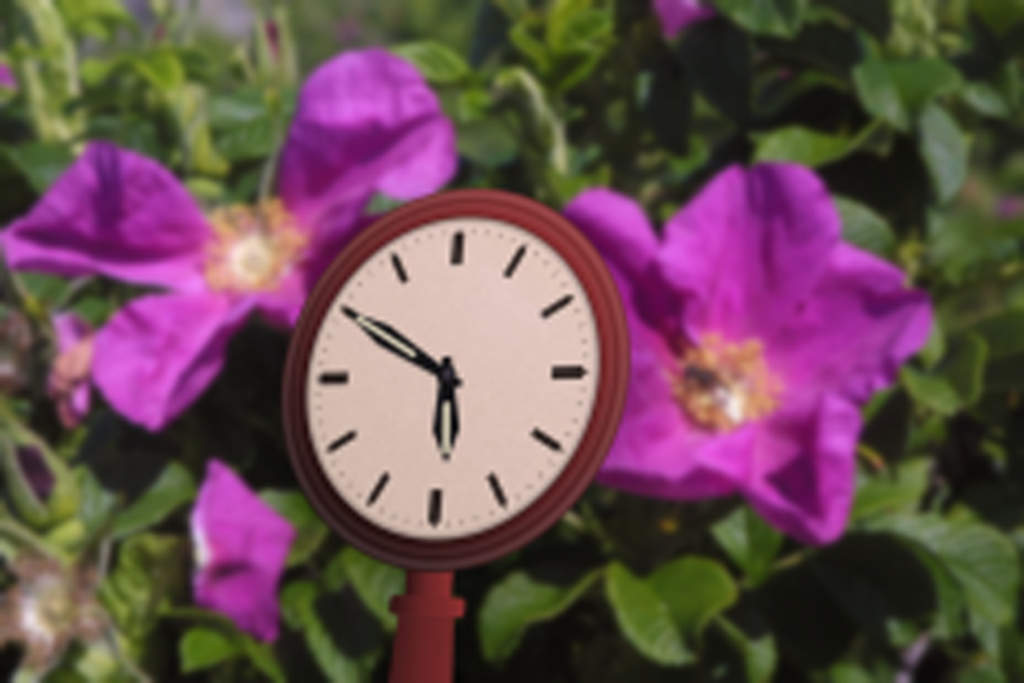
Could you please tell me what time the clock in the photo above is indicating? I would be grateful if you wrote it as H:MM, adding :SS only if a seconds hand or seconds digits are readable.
5:50
